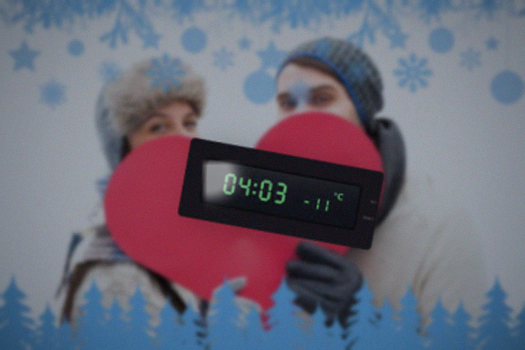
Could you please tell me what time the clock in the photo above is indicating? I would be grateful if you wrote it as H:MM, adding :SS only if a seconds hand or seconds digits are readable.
4:03
